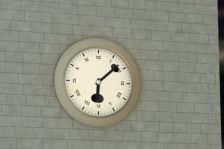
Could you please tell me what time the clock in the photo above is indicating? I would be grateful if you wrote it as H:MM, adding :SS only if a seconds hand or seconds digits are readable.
6:08
